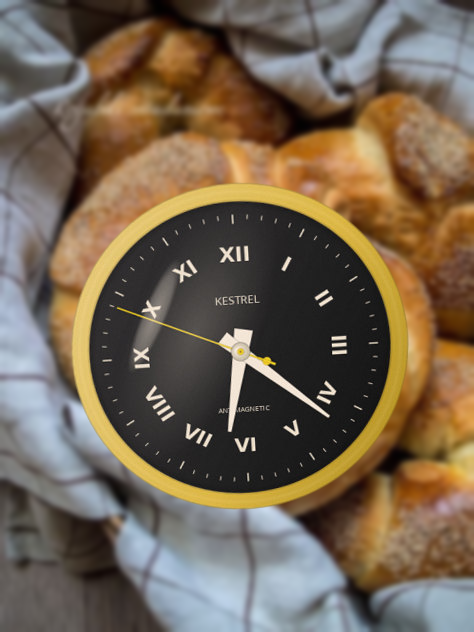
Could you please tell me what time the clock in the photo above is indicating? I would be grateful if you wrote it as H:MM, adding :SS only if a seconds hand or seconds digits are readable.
6:21:49
